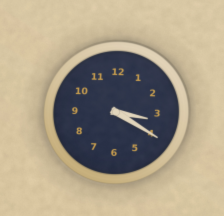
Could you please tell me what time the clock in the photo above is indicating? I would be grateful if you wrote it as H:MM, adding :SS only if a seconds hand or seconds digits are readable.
3:20
